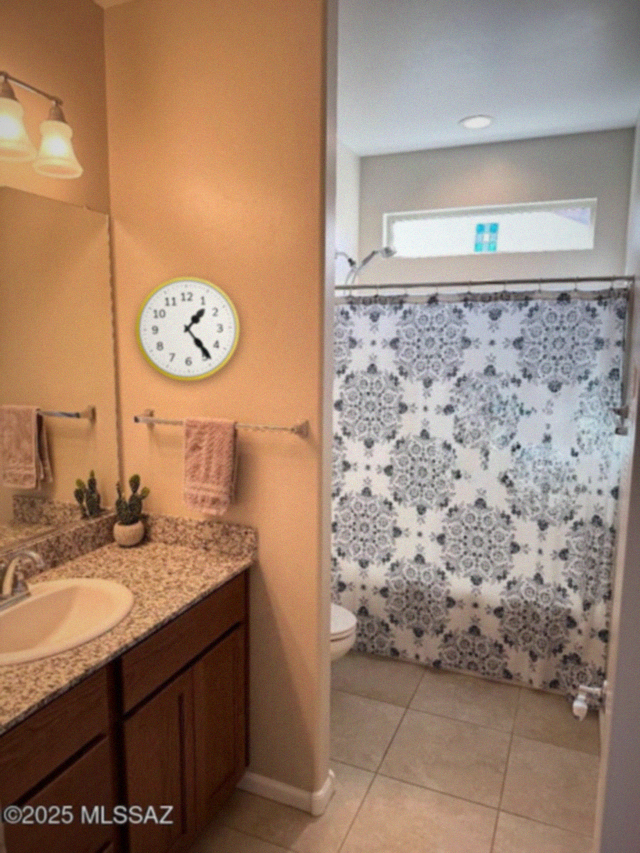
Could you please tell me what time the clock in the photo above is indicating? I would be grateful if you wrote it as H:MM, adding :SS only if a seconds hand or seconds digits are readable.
1:24
